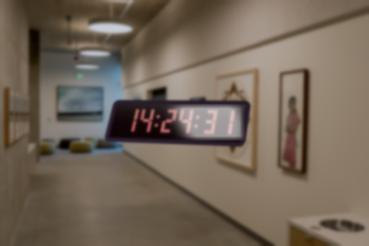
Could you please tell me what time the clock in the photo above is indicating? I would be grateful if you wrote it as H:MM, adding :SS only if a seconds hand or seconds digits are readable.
14:24:31
